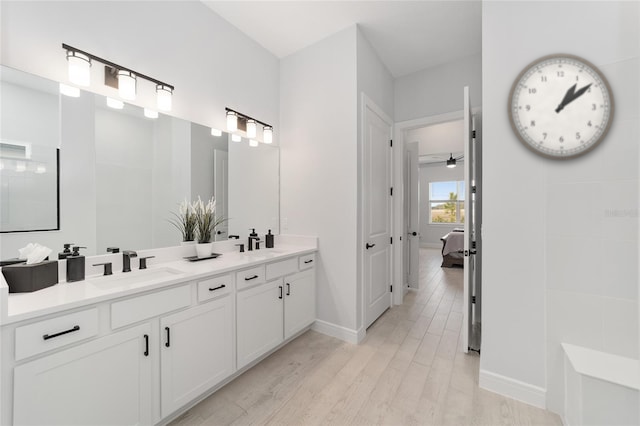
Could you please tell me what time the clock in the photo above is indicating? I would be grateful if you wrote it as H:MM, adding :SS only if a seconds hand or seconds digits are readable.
1:09
